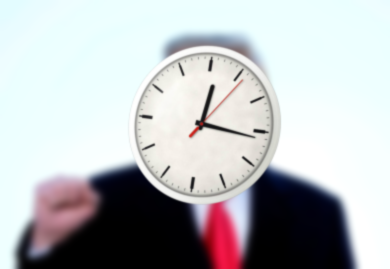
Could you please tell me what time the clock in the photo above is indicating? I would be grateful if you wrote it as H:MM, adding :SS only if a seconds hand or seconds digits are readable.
12:16:06
